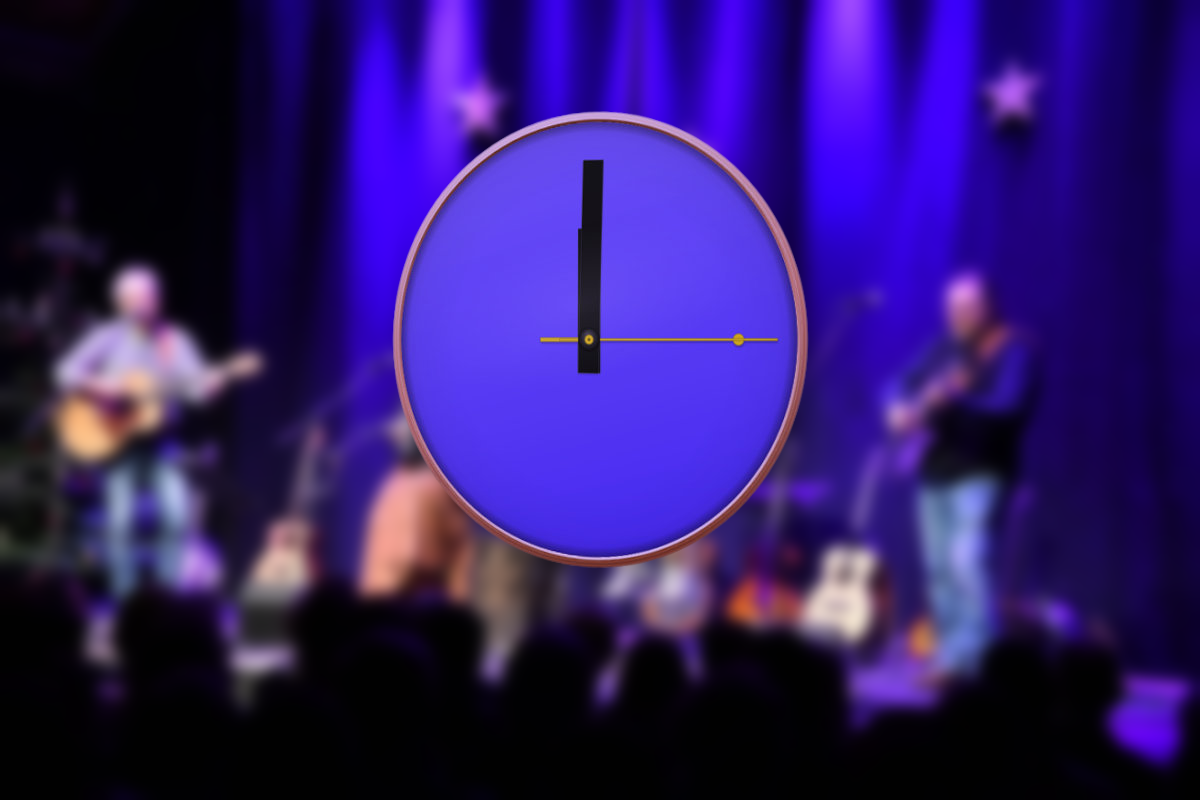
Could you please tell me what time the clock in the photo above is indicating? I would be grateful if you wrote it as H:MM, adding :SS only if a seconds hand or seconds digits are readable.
12:00:15
